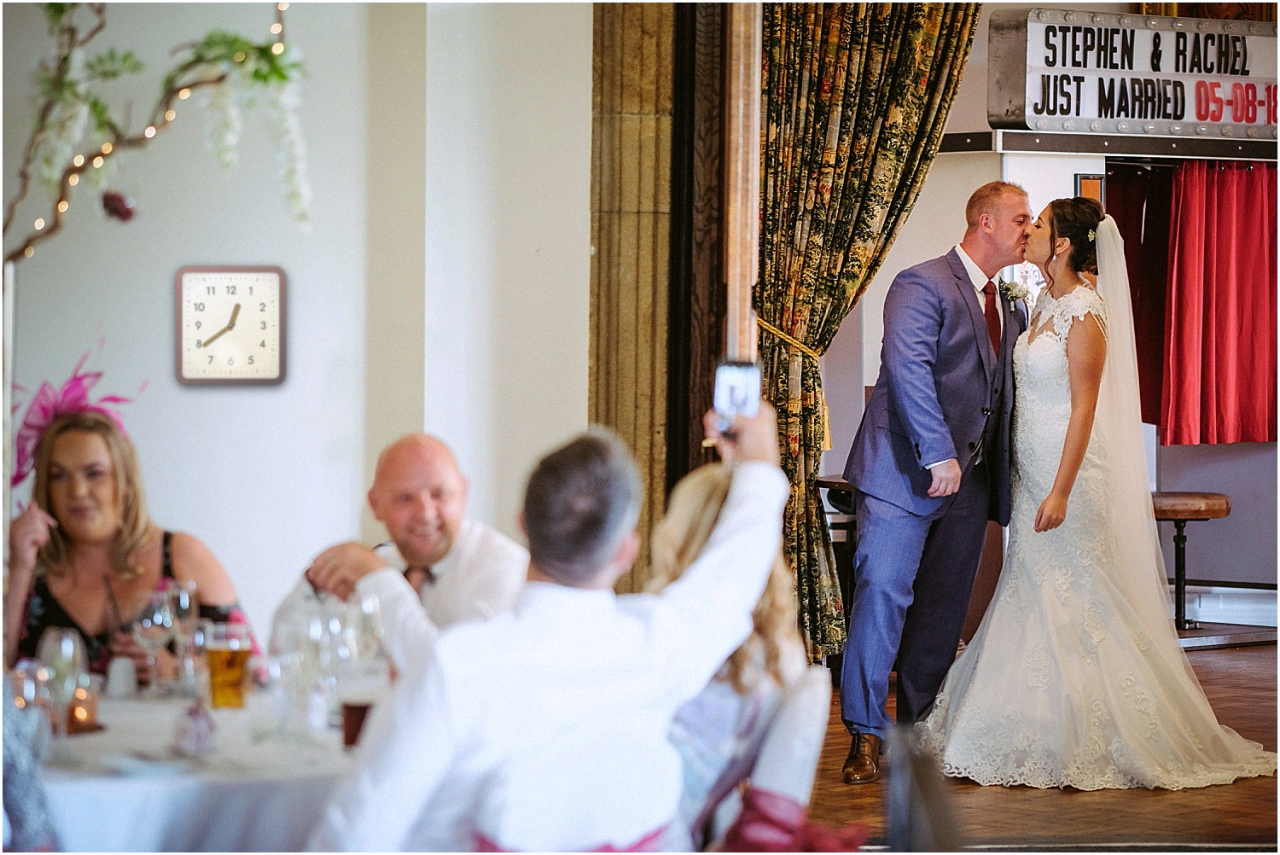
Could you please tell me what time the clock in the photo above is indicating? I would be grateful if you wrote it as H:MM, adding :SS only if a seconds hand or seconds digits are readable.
12:39
